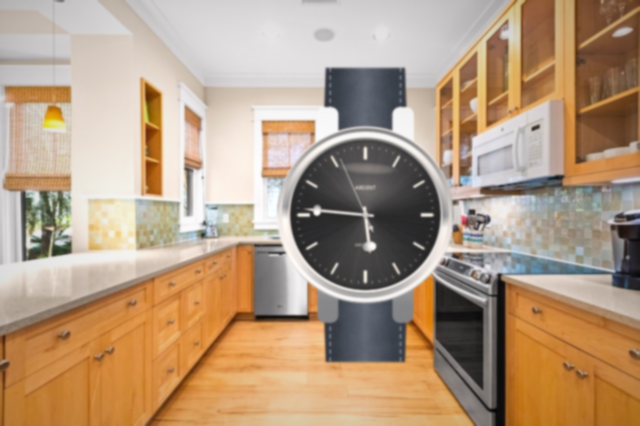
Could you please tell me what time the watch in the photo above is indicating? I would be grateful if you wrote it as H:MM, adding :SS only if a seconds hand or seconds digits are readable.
5:45:56
